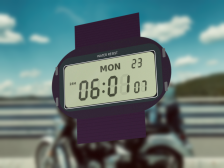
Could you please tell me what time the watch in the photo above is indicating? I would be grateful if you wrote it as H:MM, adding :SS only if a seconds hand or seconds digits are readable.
6:01:07
